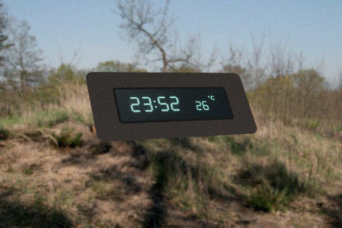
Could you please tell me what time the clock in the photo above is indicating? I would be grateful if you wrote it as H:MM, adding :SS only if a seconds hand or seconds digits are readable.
23:52
